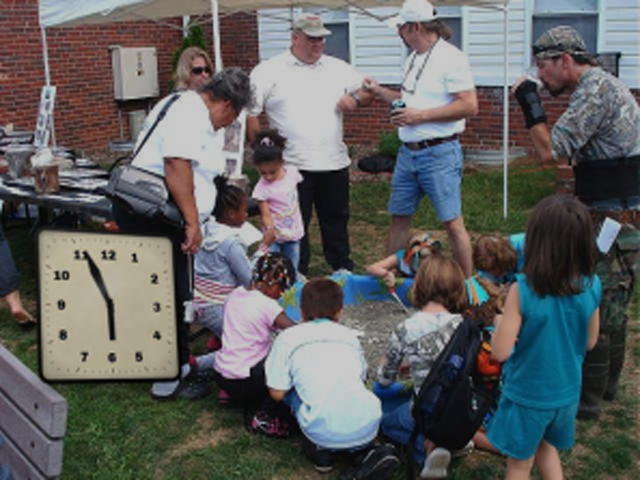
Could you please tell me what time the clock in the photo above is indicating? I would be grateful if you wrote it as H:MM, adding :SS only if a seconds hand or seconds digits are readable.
5:56
